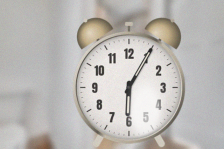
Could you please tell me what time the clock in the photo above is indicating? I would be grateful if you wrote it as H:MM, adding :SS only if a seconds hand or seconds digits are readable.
6:05
